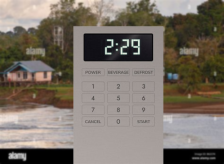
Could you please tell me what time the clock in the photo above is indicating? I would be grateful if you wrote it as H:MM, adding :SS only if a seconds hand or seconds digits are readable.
2:29
